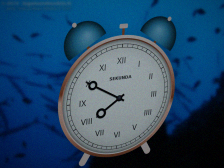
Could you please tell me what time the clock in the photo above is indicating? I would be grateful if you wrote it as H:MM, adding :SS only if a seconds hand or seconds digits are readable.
7:50
